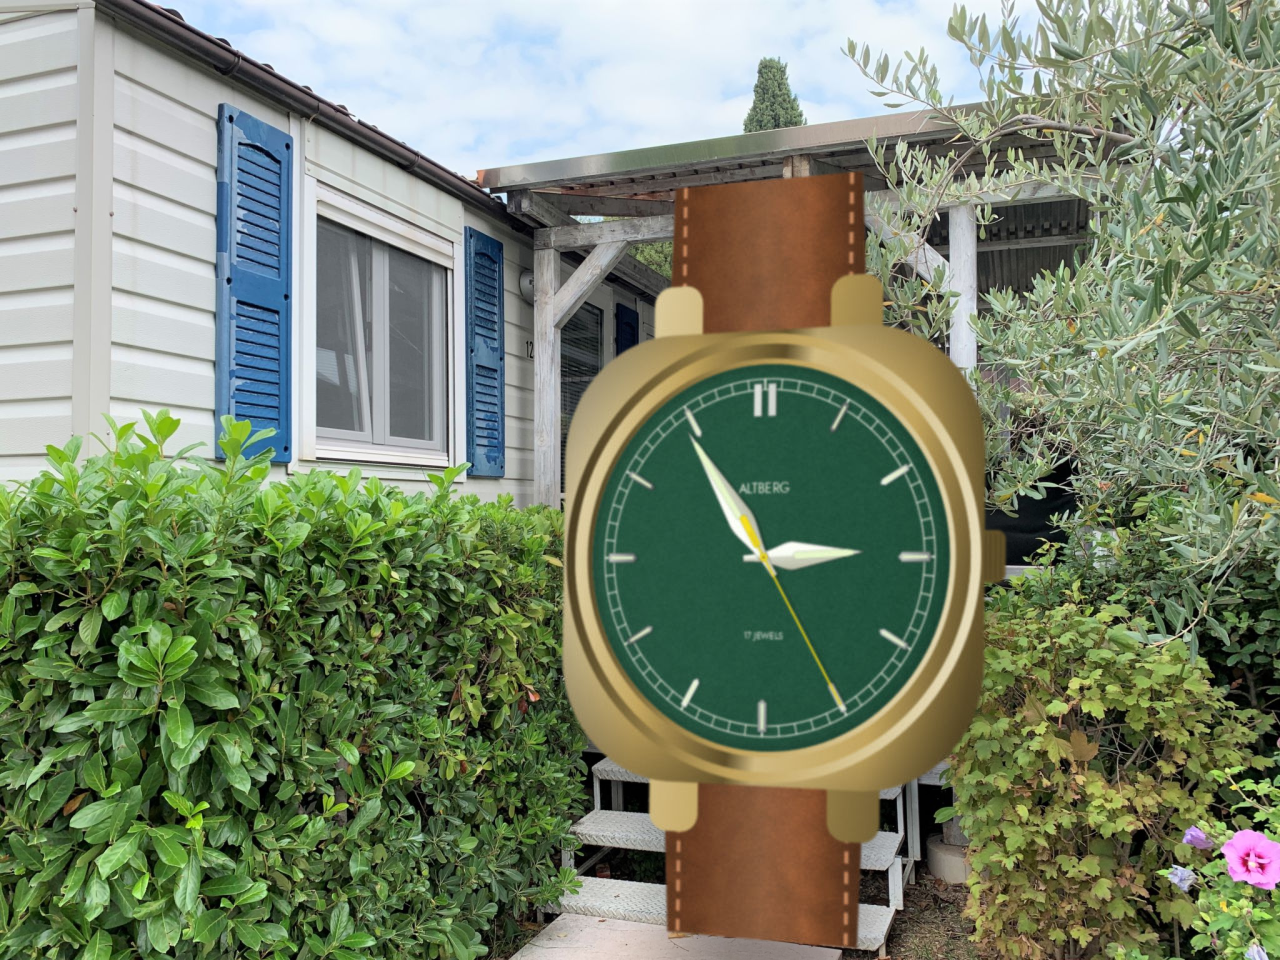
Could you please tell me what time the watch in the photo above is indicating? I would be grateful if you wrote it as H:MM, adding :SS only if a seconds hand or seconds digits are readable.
2:54:25
